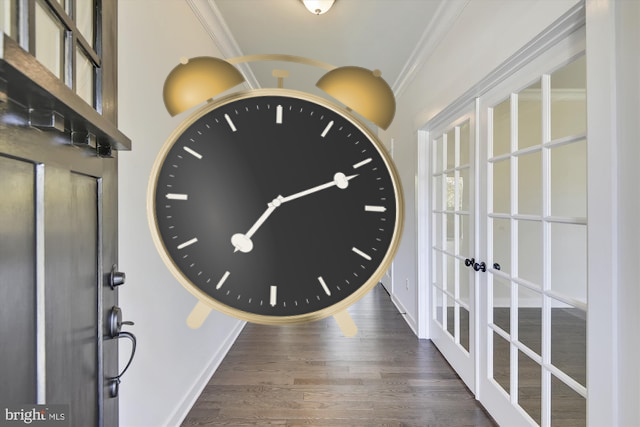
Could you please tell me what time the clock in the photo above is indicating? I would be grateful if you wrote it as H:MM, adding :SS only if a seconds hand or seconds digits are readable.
7:11
